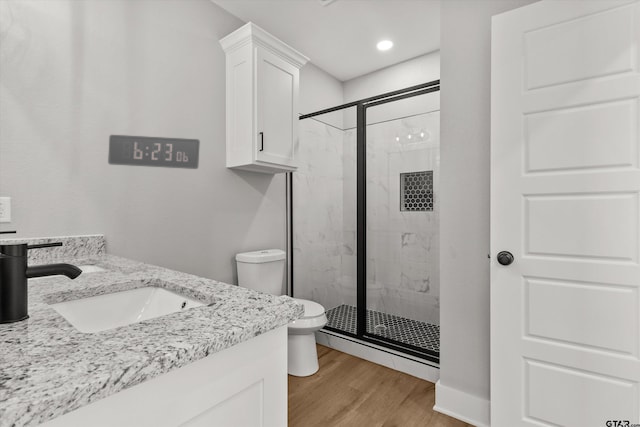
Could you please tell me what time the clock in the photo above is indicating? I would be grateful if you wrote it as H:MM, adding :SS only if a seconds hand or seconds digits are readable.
6:23:06
